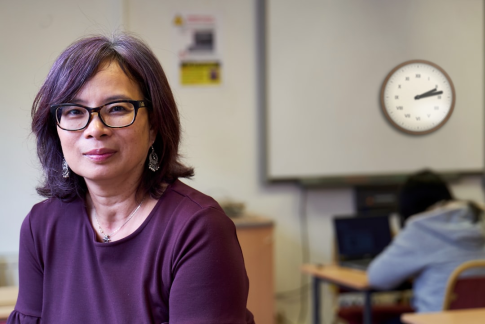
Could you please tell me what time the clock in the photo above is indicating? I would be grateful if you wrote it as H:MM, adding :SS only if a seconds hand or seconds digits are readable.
2:13
